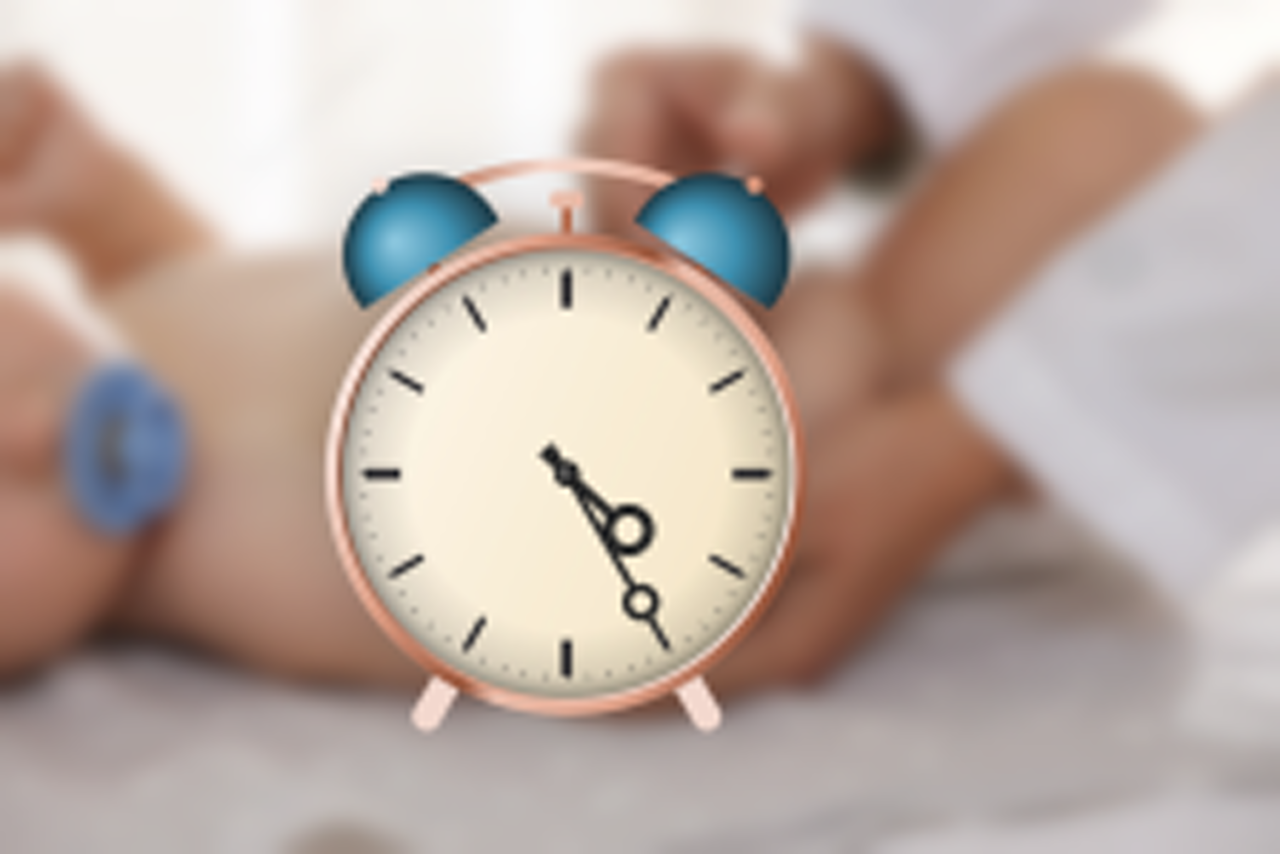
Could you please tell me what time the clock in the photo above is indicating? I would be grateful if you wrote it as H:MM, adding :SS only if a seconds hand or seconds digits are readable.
4:25
